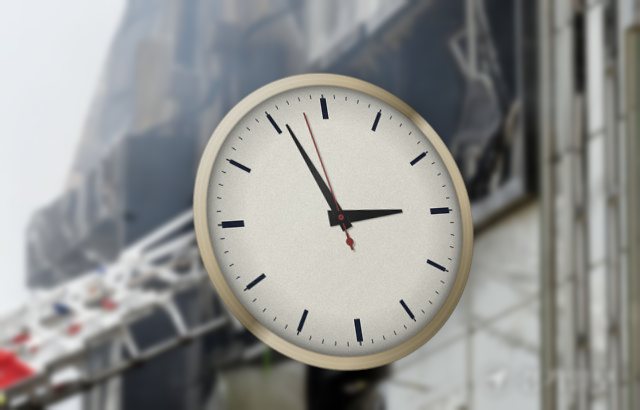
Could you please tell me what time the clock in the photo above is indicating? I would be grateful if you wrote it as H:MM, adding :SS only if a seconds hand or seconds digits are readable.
2:55:58
